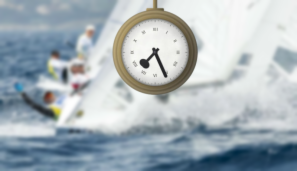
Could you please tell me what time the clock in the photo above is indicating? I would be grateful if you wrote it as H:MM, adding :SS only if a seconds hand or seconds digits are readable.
7:26
